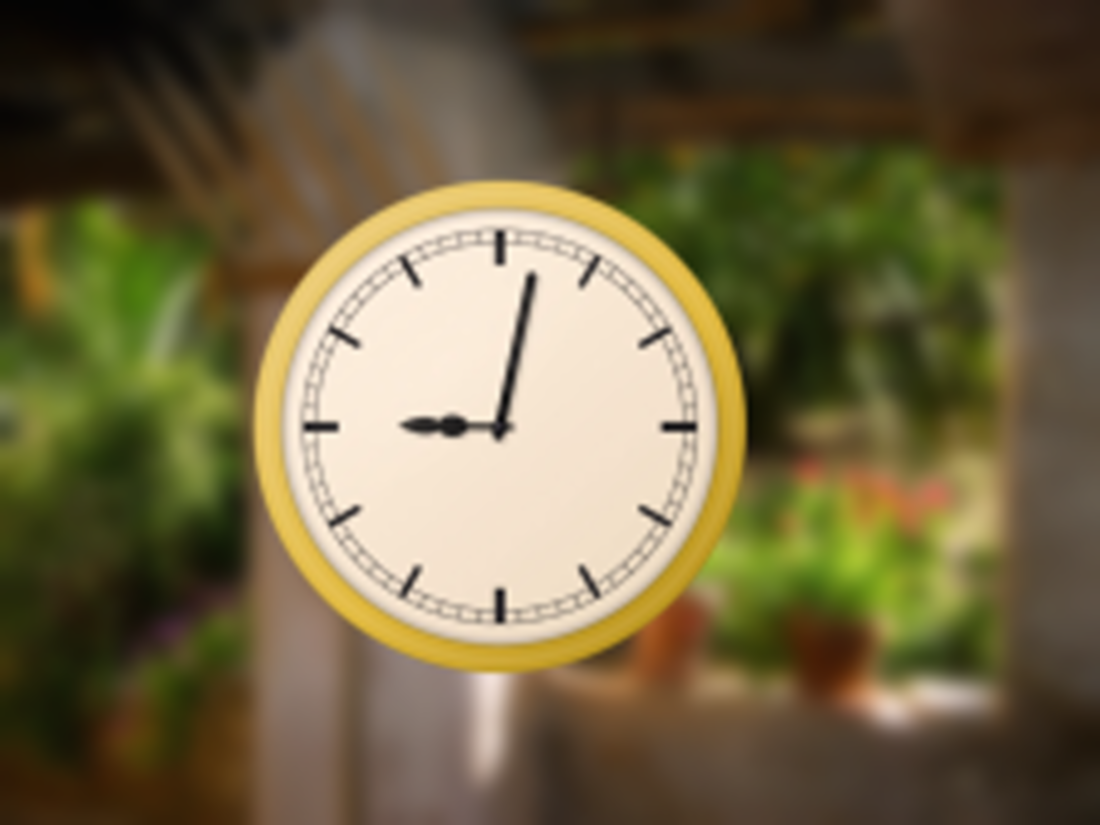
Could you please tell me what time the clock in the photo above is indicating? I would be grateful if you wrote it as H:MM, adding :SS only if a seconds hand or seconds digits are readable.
9:02
